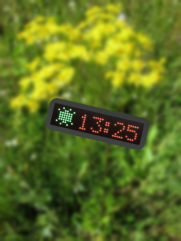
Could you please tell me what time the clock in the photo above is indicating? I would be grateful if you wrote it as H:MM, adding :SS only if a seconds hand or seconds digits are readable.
13:25
